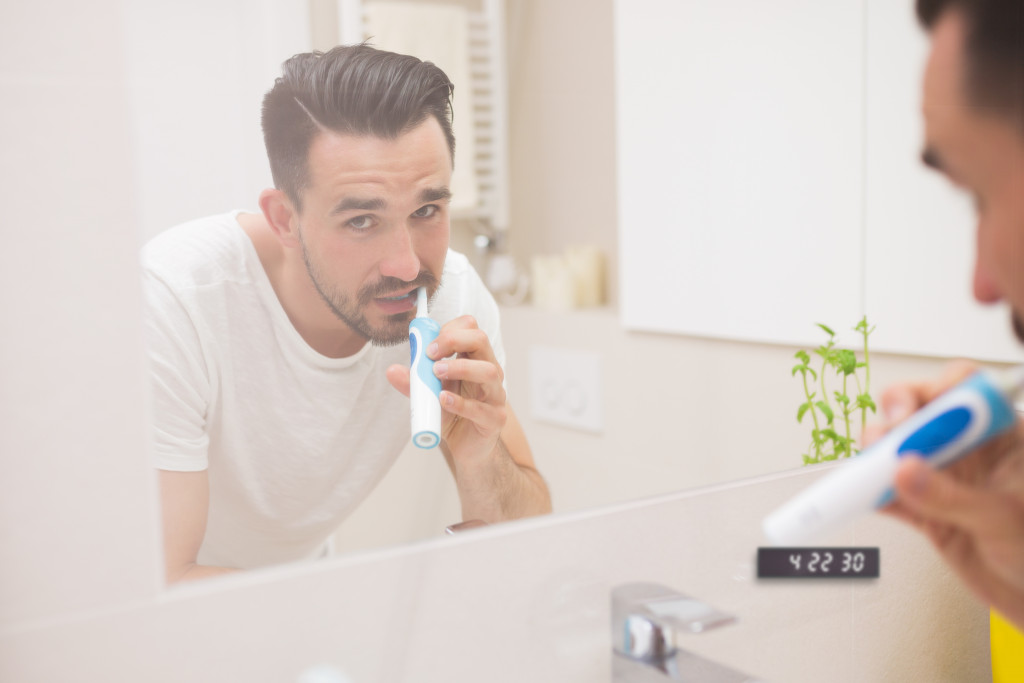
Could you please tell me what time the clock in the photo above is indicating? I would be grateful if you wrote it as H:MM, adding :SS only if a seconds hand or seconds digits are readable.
4:22:30
